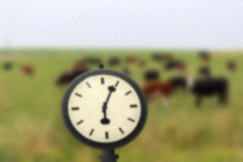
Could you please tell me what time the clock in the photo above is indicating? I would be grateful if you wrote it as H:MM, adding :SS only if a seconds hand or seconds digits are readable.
6:04
